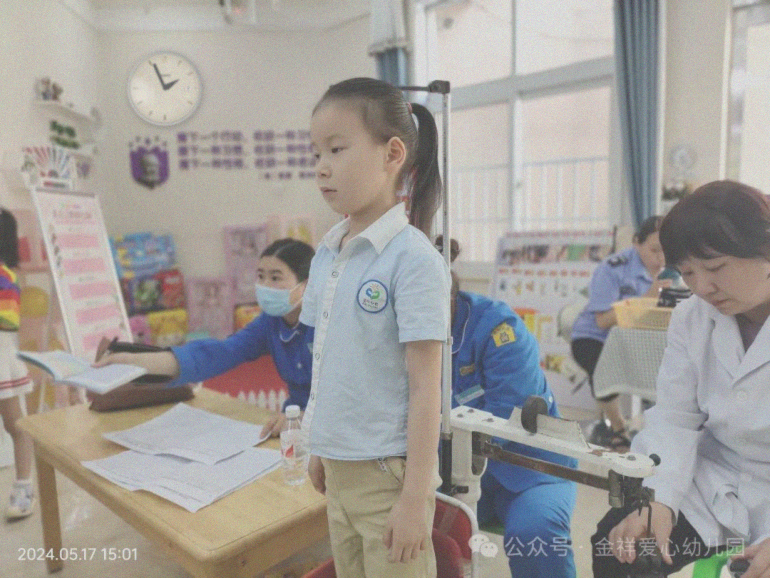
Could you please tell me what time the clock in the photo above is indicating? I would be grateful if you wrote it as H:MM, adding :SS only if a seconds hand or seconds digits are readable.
1:56
